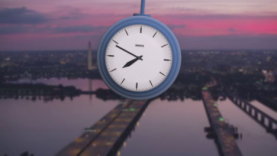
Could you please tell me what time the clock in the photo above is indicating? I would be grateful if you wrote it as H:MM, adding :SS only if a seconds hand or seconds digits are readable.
7:49
